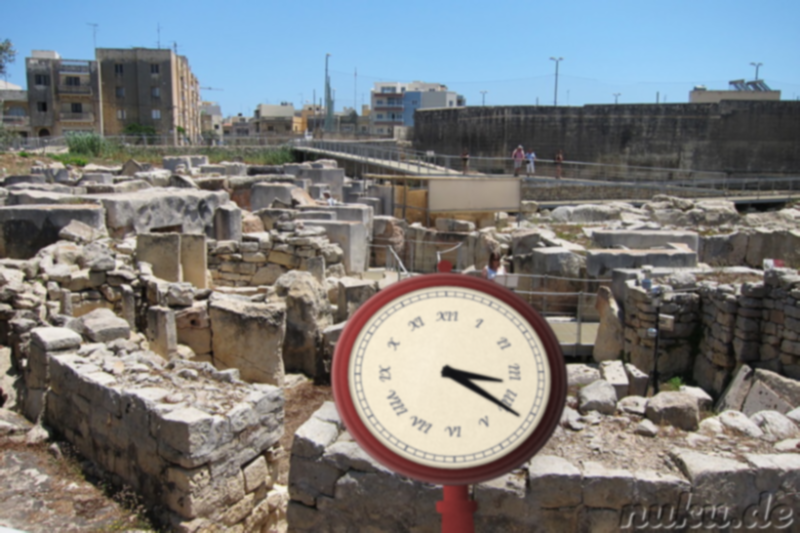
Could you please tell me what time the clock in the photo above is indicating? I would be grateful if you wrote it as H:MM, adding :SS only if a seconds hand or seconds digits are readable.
3:21
